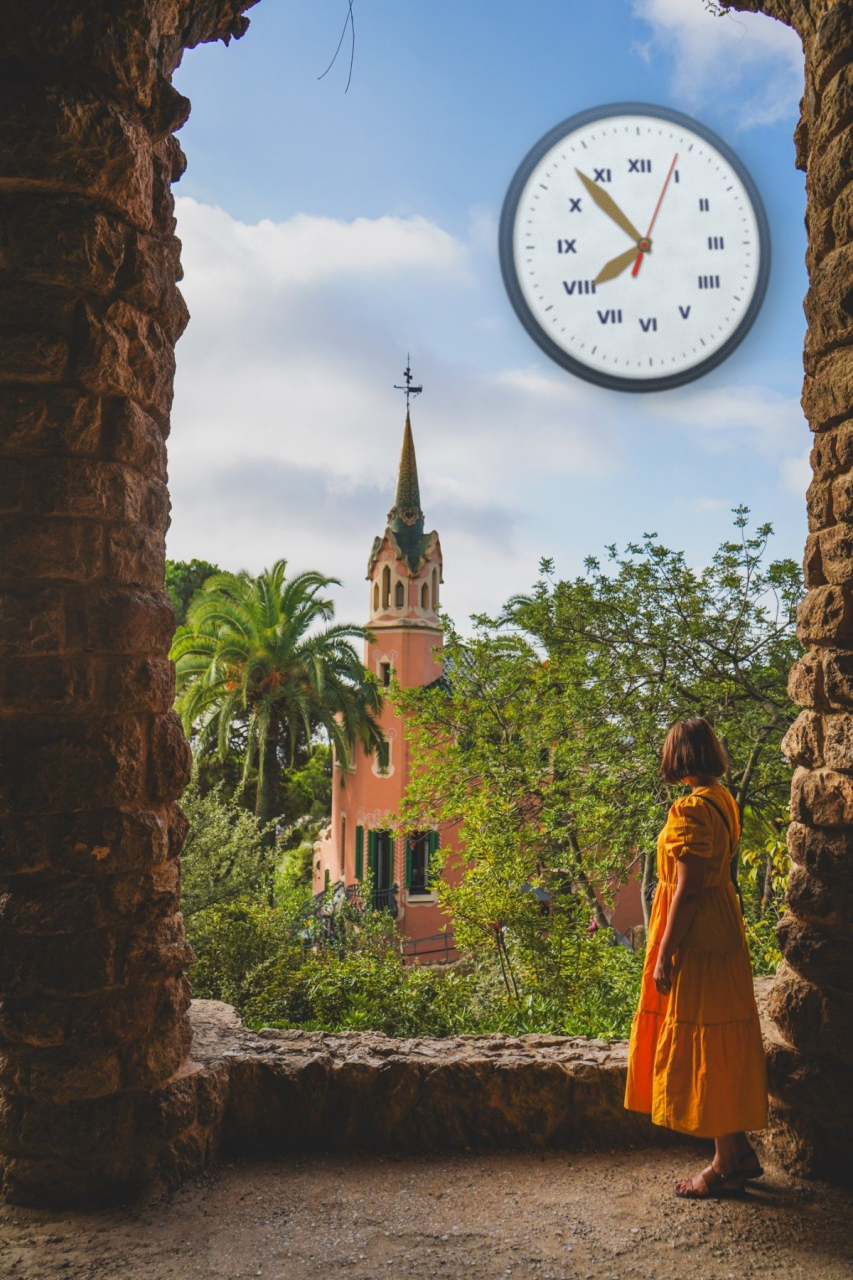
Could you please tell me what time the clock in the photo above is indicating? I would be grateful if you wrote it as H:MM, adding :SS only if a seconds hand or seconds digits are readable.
7:53:04
